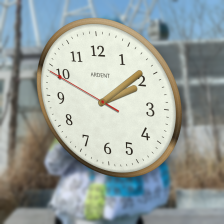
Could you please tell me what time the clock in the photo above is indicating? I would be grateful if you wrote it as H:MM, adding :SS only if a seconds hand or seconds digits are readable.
2:08:49
